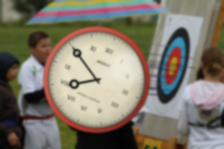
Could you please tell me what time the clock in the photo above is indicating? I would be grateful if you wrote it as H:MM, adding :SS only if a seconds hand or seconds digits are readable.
7:50
